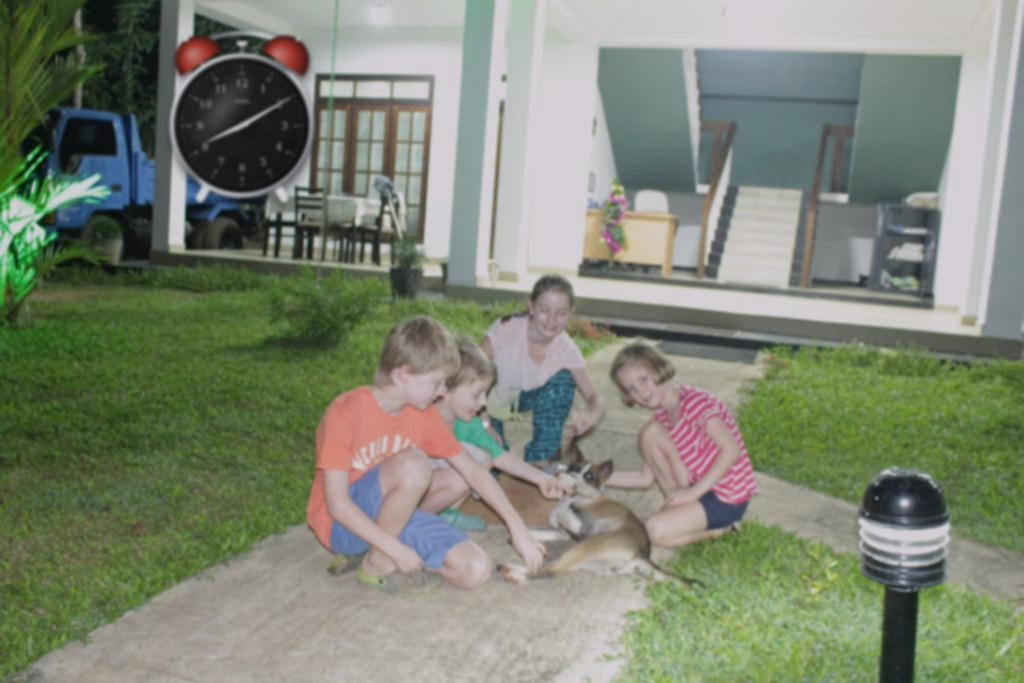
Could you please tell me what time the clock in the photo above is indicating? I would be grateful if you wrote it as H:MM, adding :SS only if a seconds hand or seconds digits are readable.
8:10
